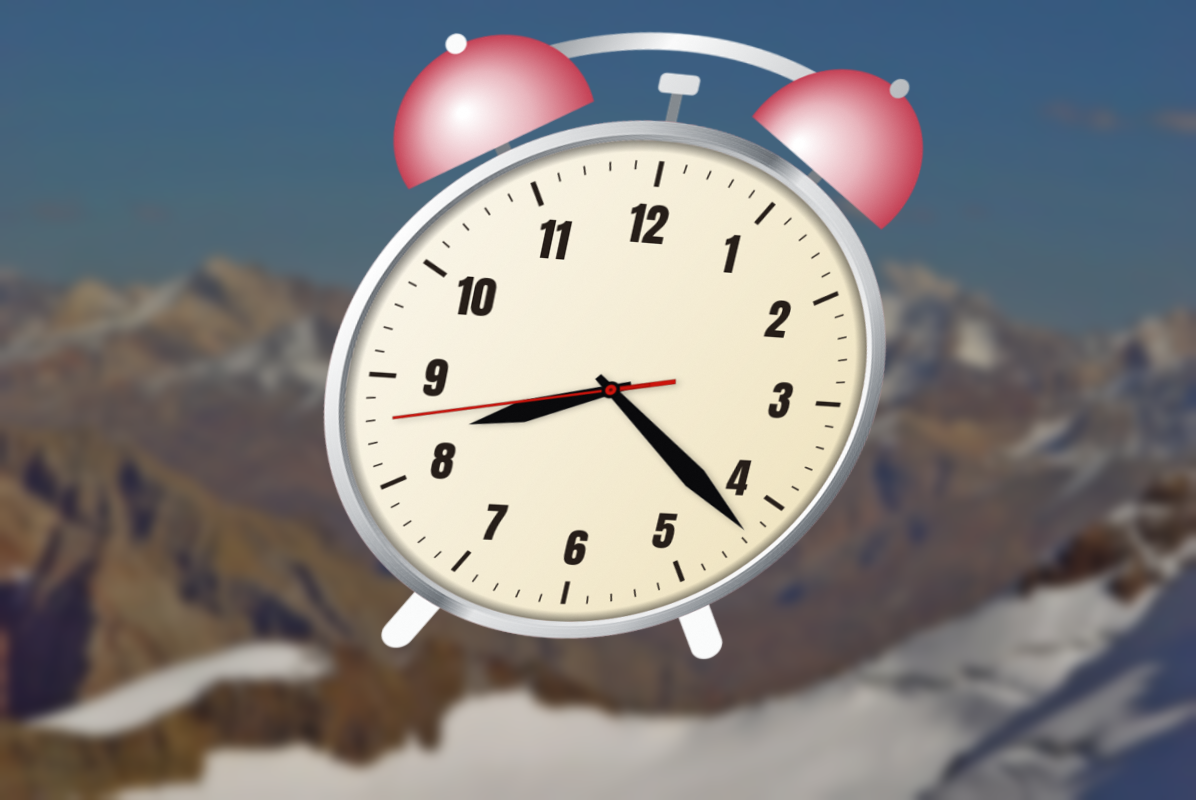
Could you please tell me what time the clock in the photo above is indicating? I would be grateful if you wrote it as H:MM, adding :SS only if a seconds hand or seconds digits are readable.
8:21:43
